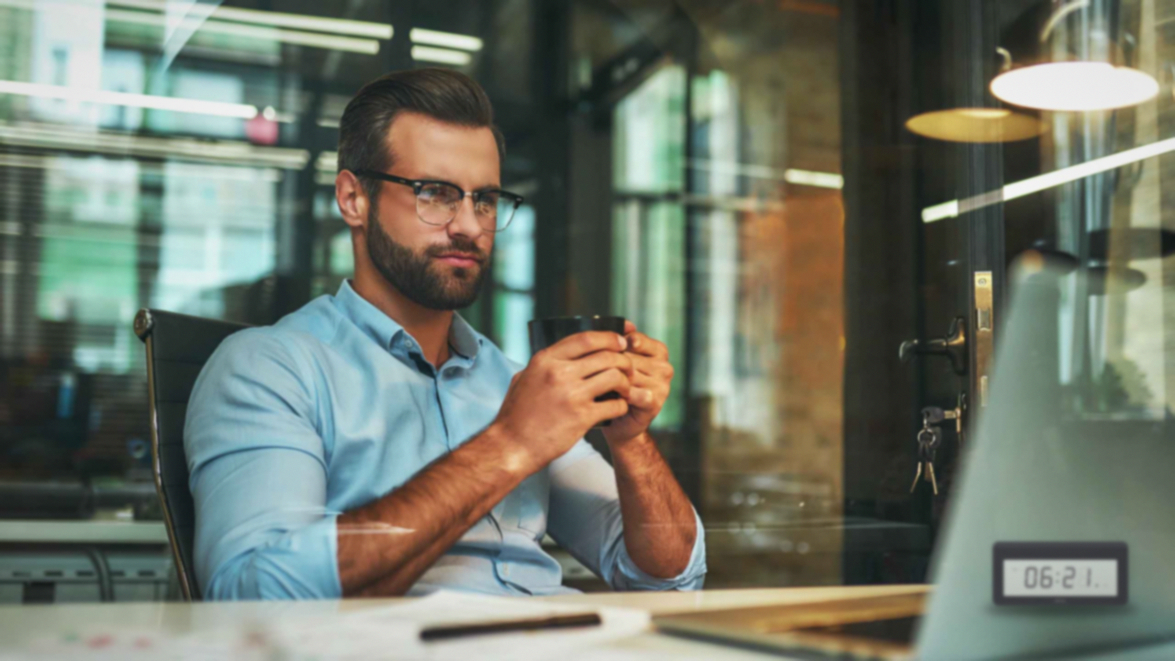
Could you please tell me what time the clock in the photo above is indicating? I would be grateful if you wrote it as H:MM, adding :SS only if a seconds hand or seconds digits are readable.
6:21
